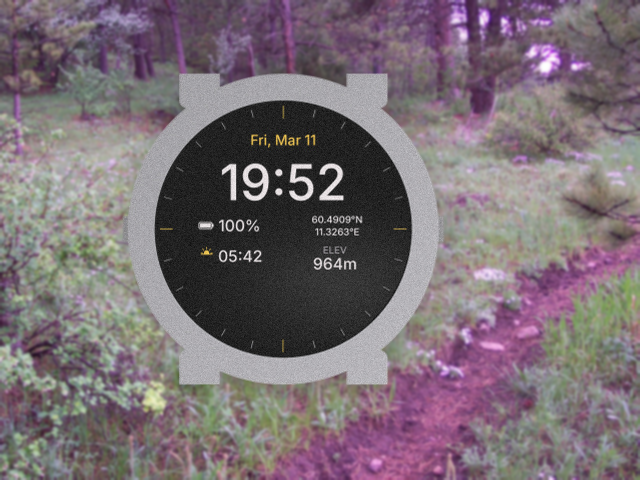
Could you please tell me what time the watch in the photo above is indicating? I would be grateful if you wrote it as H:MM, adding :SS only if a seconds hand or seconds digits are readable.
19:52
